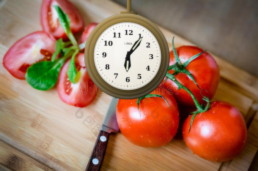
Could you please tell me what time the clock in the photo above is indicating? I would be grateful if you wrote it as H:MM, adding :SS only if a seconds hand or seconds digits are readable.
6:06
